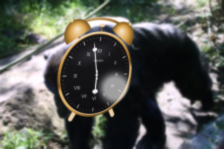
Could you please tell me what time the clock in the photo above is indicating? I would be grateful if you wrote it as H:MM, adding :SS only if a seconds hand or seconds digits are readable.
5:58
